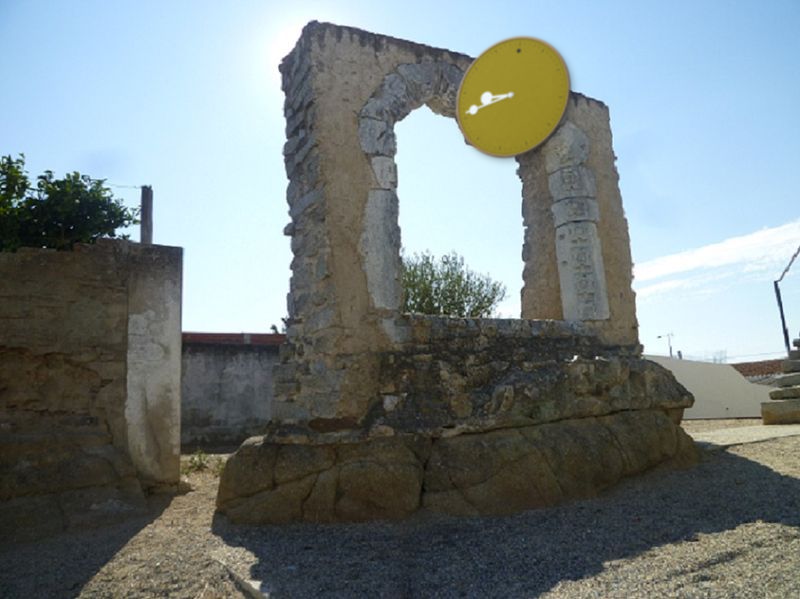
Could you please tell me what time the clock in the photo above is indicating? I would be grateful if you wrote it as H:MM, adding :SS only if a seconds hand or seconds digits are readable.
8:41
